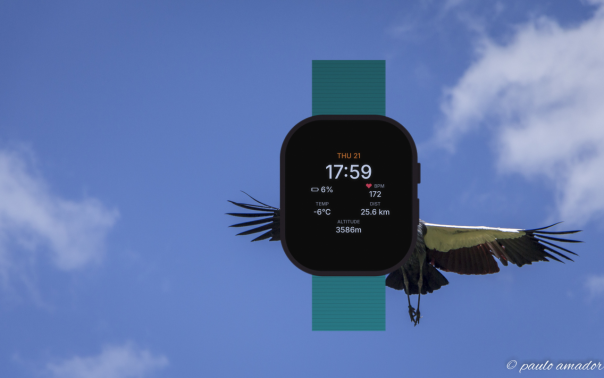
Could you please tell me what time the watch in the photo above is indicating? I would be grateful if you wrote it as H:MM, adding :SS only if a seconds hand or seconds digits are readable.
17:59
